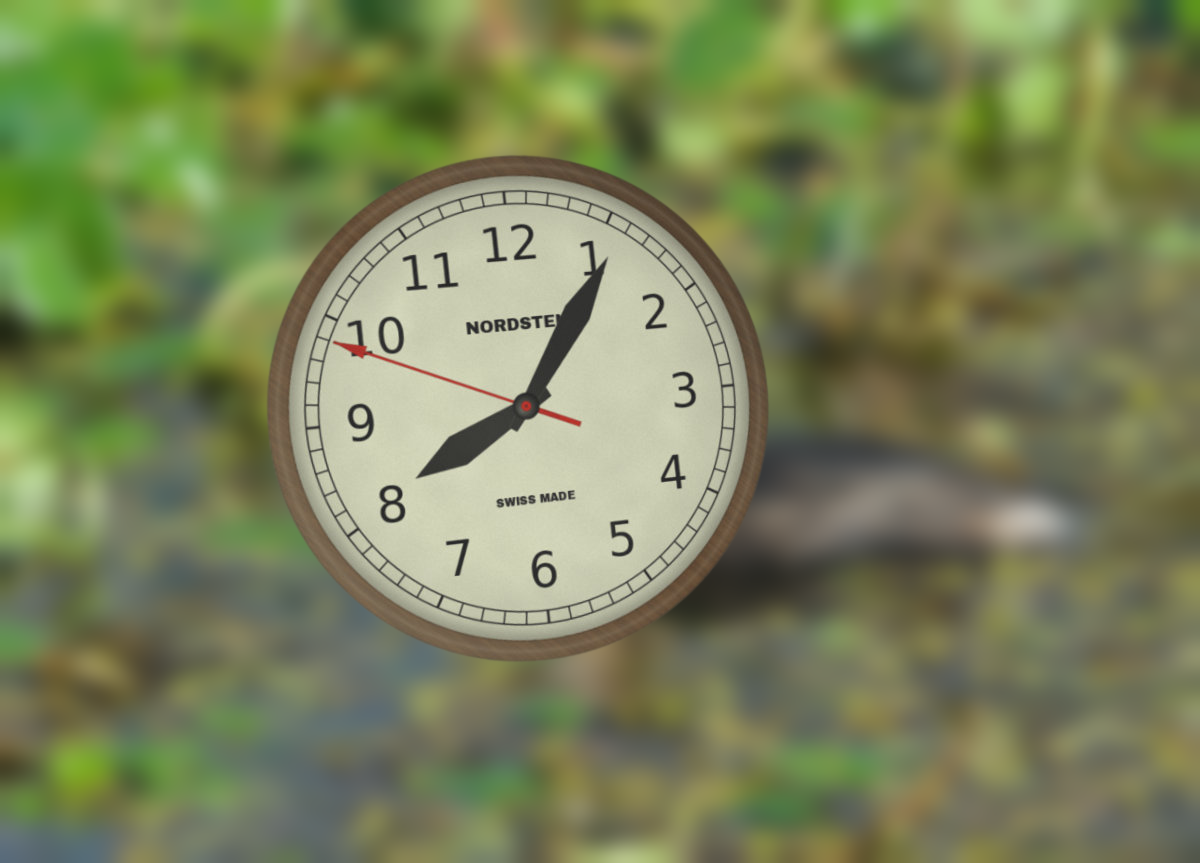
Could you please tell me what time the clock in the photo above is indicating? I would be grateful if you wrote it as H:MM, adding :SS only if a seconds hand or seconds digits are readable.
8:05:49
